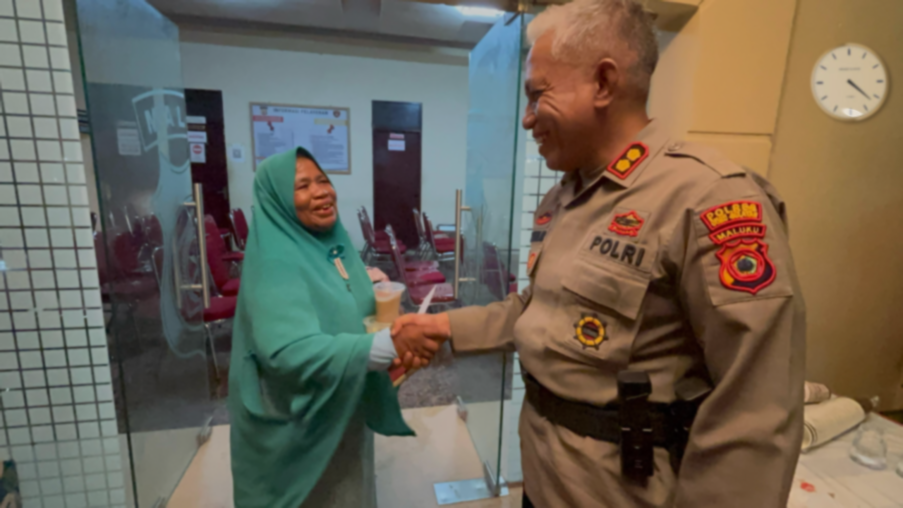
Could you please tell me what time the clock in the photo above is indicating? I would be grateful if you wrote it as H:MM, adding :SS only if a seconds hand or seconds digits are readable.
4:22
